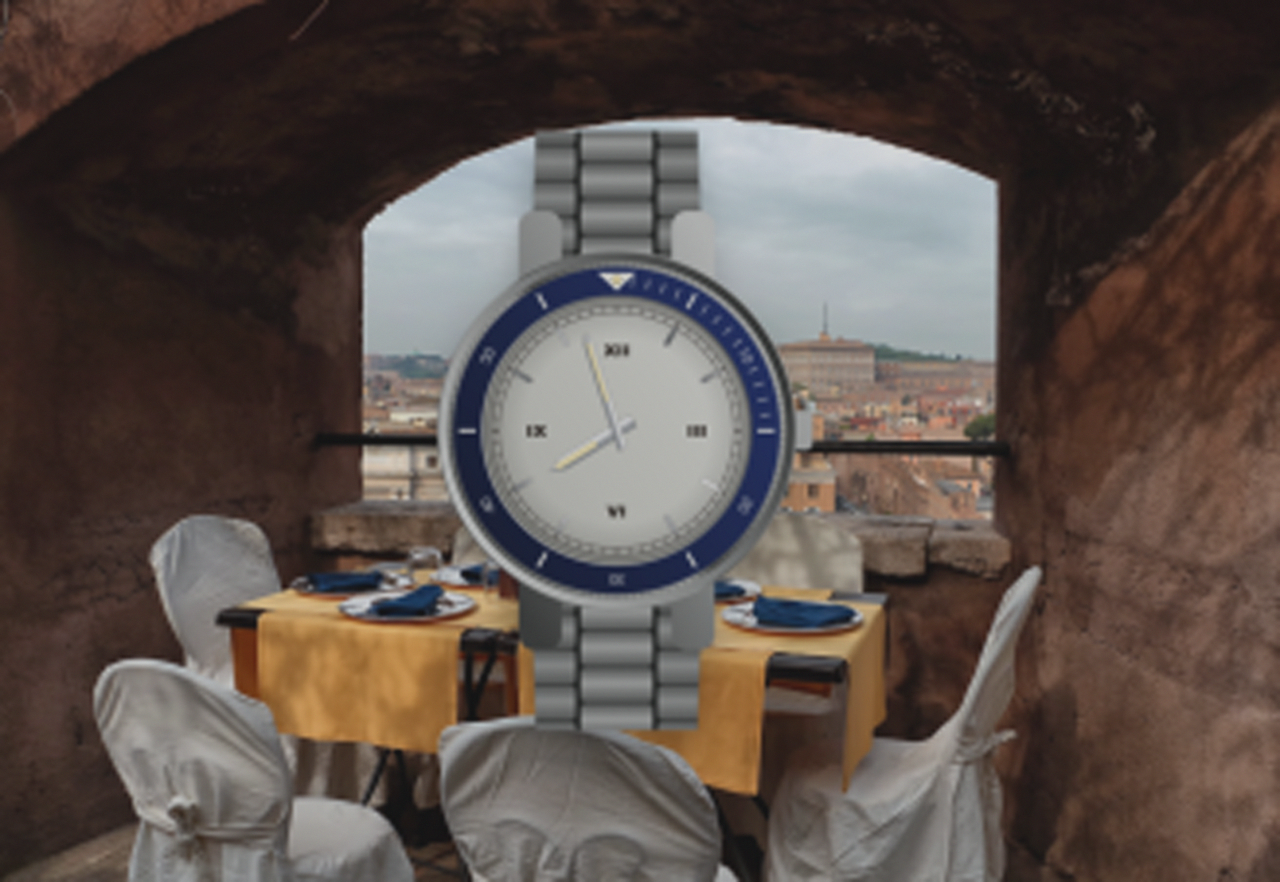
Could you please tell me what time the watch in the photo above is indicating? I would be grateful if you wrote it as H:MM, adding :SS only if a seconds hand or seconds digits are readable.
7:57
